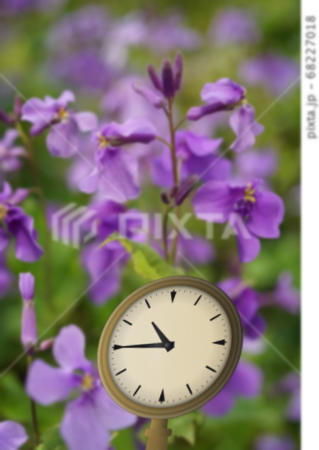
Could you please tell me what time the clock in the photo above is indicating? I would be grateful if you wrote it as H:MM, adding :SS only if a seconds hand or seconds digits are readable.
10:45
